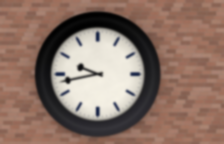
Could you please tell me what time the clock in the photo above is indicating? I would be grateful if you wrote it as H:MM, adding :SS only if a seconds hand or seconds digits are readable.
9:43
